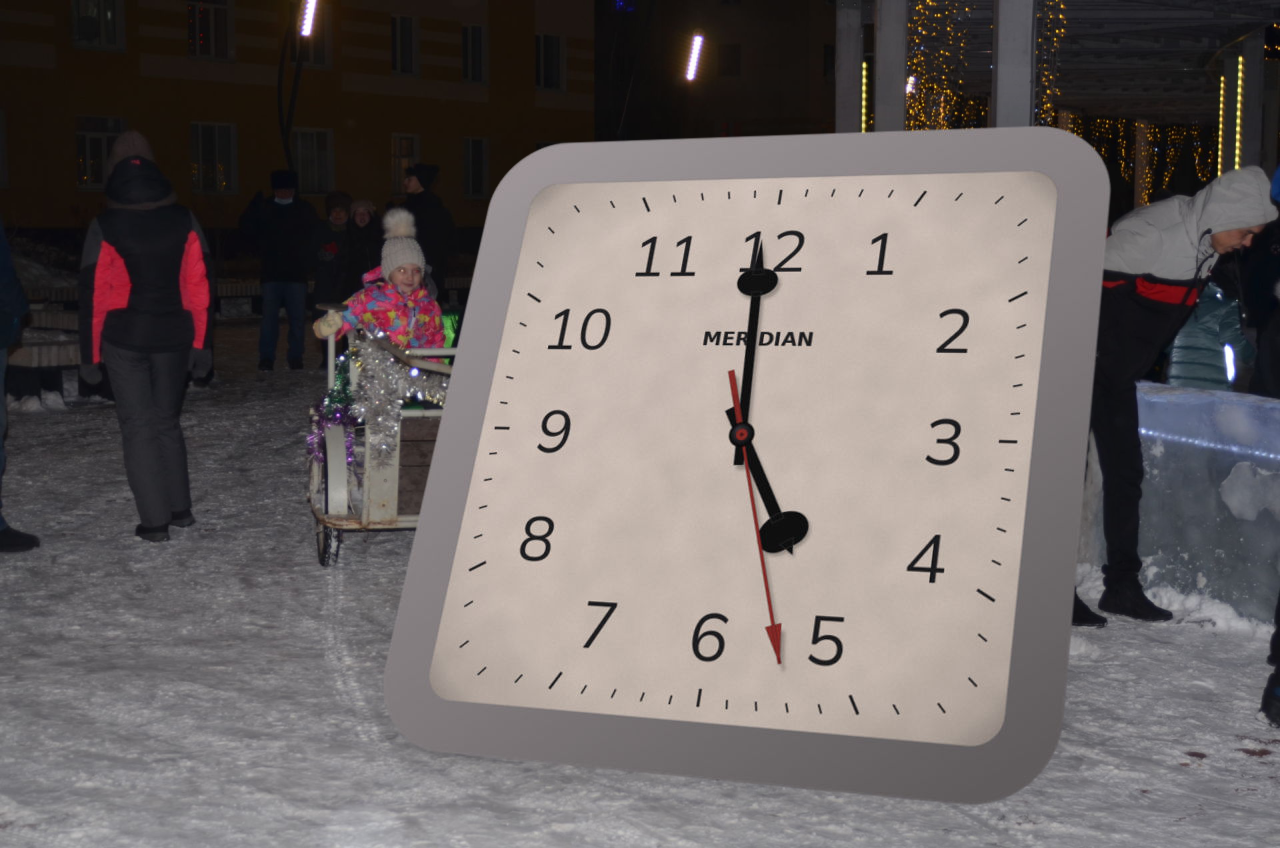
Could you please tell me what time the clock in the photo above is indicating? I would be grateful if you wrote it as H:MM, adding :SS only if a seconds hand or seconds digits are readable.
4:59:27
